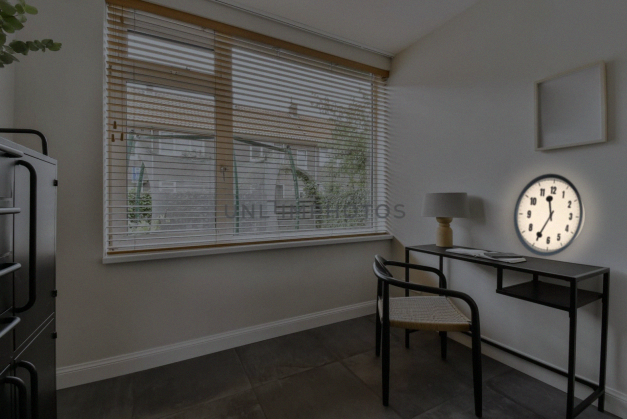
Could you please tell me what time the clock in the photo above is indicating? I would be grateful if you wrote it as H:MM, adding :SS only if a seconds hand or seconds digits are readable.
11:35
